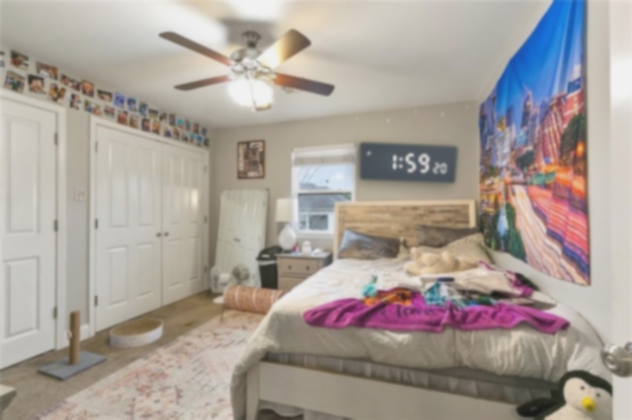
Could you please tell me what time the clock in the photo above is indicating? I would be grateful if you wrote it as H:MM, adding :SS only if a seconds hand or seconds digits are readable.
1:59
